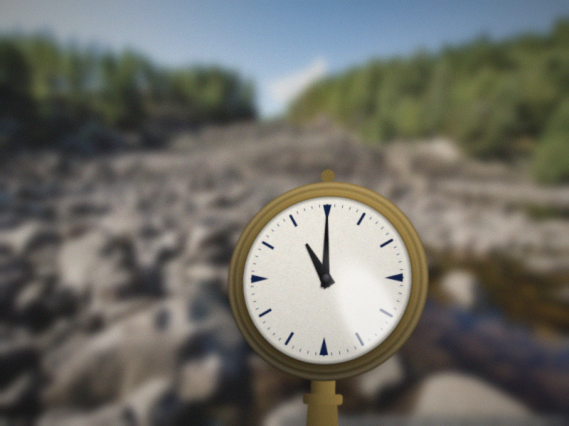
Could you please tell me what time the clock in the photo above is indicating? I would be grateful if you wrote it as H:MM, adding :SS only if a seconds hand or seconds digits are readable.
11:00
